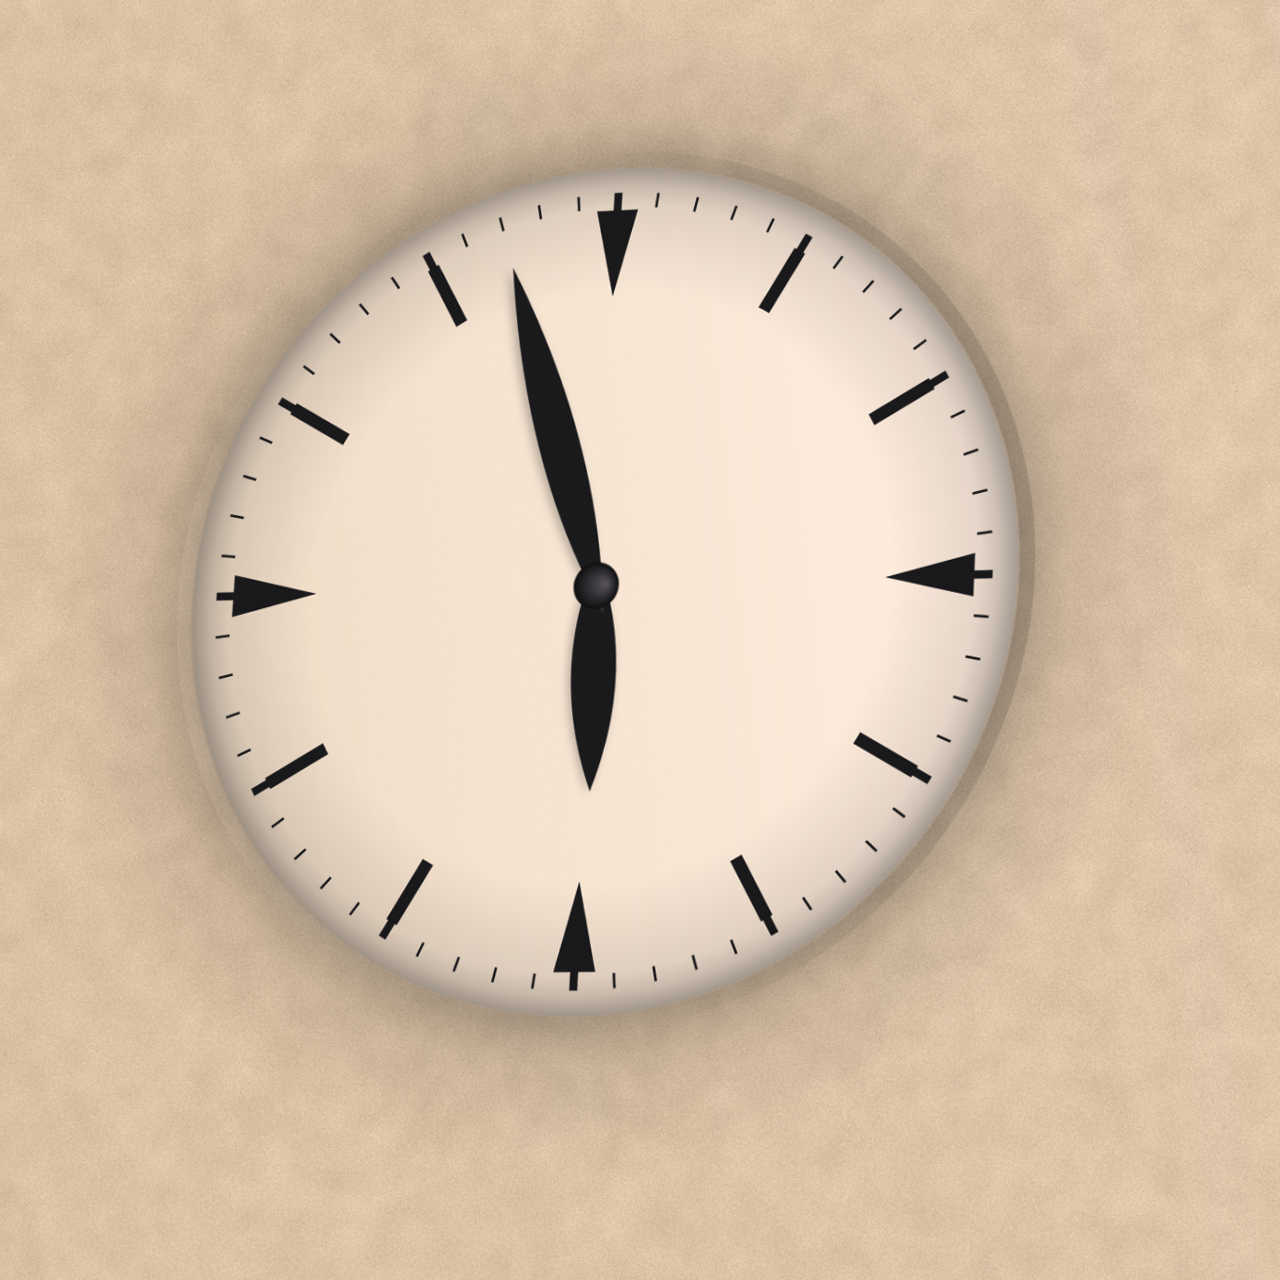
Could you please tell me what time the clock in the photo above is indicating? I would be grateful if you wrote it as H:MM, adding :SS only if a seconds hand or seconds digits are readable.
5:57
